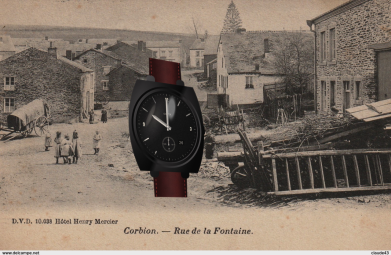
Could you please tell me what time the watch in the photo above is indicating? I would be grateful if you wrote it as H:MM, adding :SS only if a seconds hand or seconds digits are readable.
10:00
